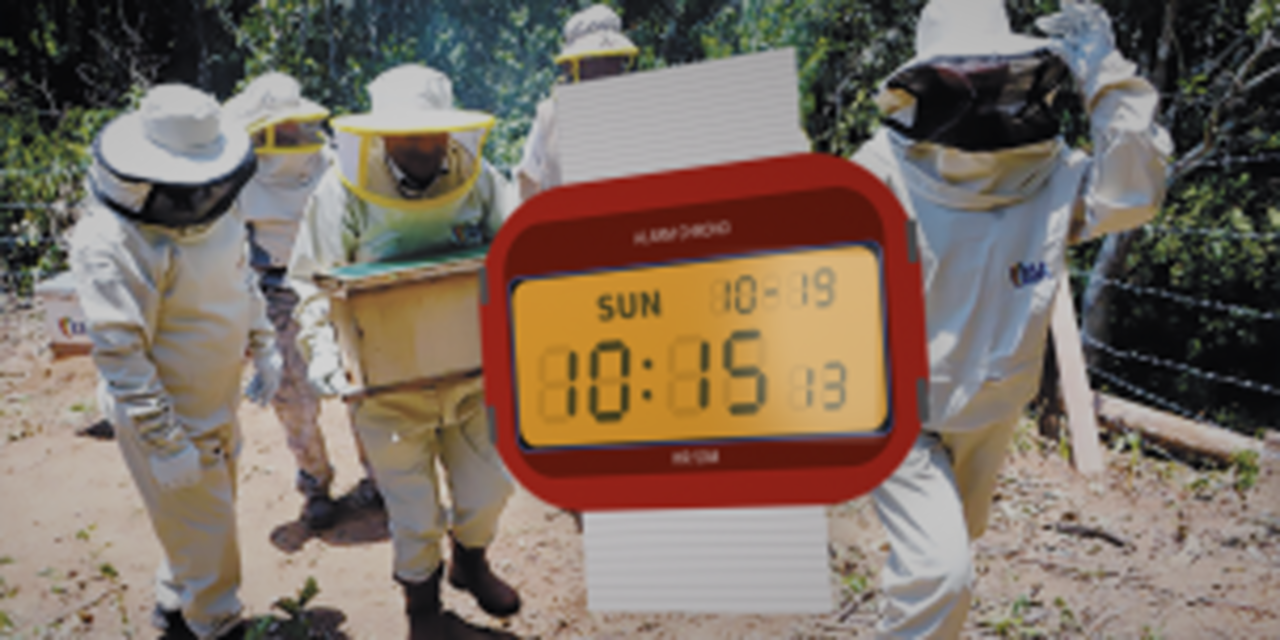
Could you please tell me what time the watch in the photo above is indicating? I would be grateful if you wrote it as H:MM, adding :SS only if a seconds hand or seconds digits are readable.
10:15:13
